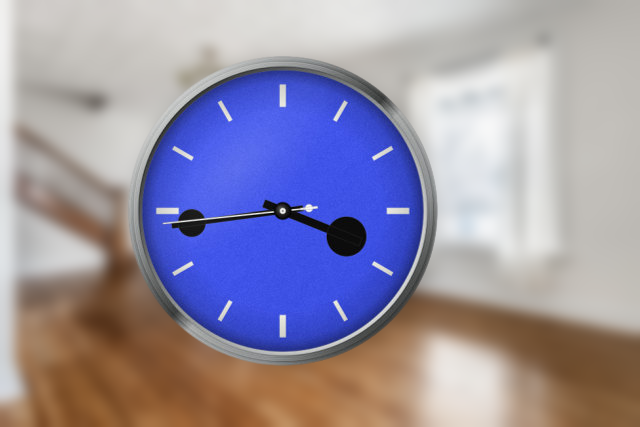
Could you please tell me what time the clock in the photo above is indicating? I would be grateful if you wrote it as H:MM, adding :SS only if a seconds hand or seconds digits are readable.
3:43:44
